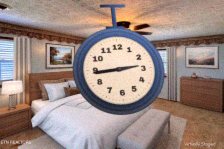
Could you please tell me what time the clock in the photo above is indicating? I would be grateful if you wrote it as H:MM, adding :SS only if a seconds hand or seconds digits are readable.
2:44
